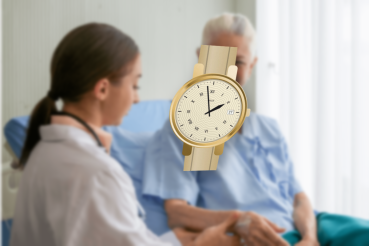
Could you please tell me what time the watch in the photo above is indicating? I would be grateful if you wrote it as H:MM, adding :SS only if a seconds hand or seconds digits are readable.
1:58
